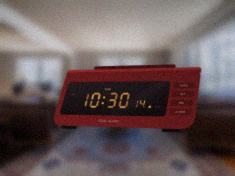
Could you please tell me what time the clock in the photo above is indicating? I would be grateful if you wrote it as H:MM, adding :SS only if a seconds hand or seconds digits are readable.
10:30:14
